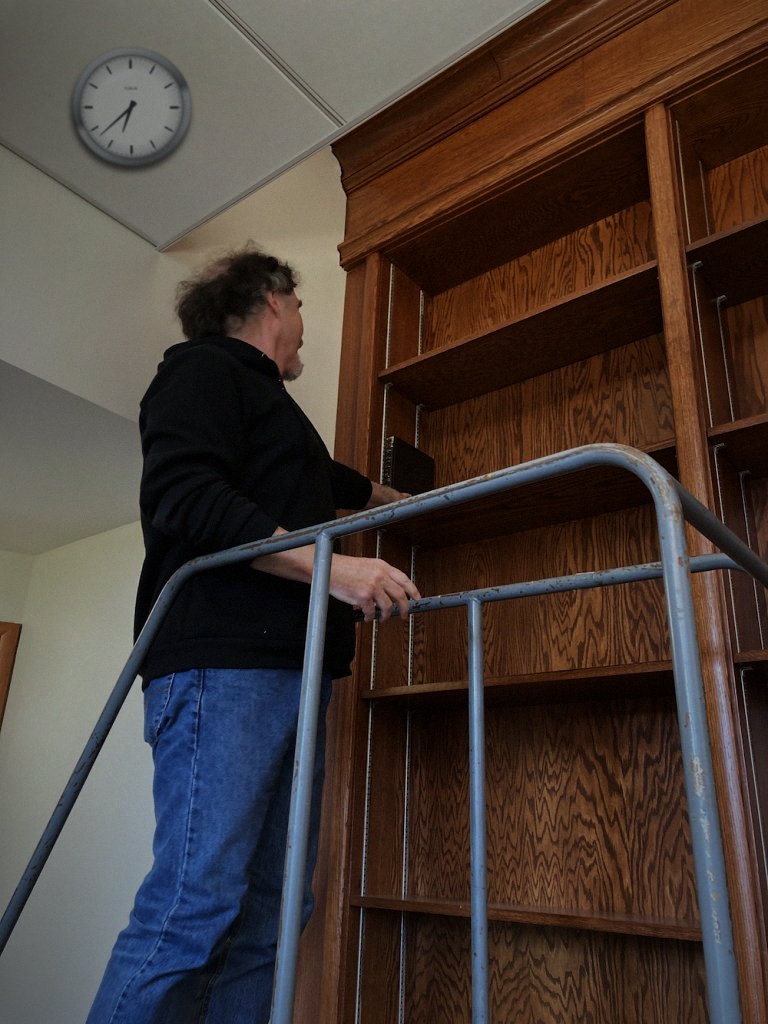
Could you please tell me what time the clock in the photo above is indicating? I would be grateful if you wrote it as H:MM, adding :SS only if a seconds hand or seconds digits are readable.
6:38
